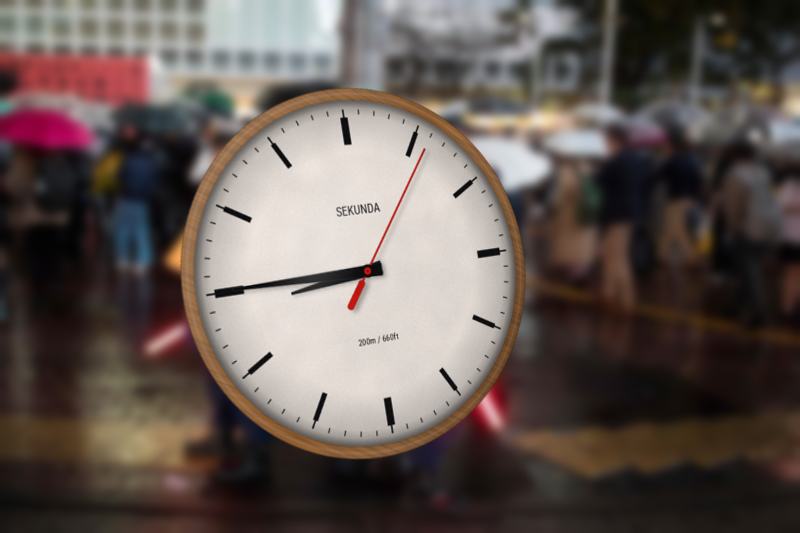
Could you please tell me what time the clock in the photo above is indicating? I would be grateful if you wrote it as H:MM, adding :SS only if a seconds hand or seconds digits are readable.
8:45:06
